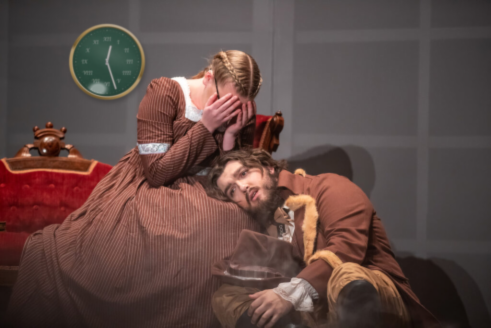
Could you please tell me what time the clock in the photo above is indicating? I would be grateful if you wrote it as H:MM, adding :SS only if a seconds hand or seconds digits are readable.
12:27
